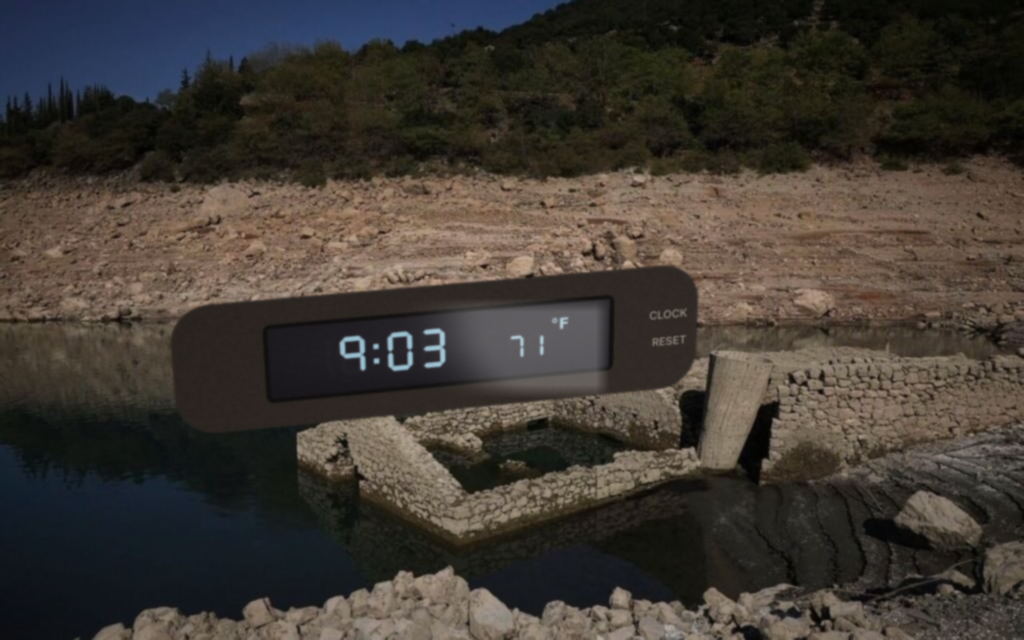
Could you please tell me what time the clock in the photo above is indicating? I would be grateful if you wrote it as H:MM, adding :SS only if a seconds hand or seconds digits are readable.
9:03
